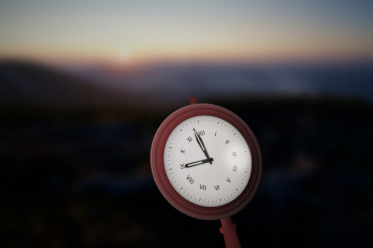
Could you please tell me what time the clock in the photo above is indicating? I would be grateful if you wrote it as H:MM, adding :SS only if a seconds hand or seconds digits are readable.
8:58
